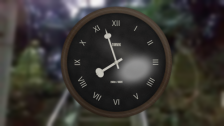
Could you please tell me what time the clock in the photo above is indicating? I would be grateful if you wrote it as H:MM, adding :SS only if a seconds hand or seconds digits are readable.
7:57
